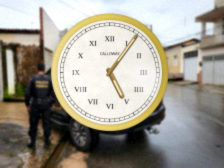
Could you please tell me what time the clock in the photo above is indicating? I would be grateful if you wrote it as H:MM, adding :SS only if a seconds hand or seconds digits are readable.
5:06
